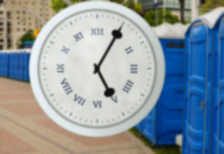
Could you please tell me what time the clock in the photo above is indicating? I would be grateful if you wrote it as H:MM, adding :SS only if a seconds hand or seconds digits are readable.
5:05
